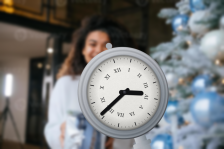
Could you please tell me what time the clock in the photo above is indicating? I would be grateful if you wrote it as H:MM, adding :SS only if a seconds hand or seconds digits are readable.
3:41
